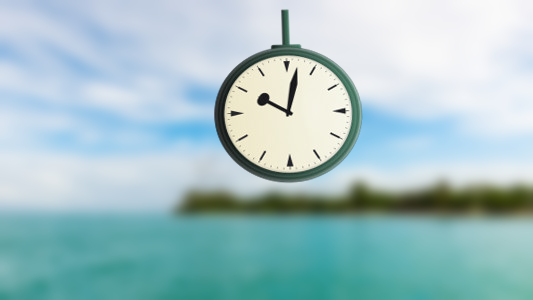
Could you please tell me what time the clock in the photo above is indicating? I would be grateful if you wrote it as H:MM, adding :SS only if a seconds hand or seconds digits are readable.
10:02
